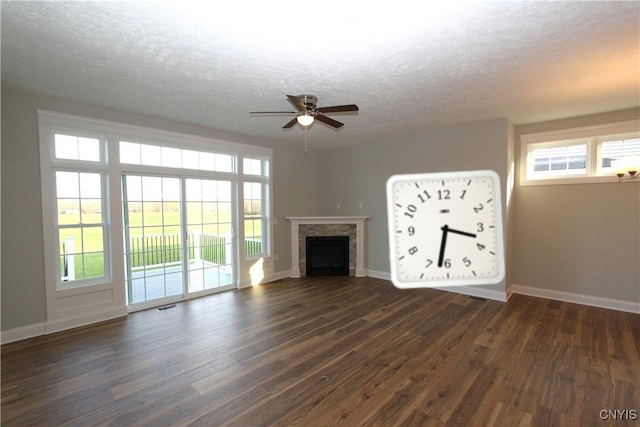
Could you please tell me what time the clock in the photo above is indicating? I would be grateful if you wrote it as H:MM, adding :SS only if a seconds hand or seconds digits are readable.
3:32
